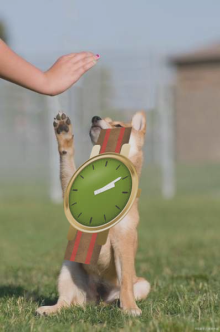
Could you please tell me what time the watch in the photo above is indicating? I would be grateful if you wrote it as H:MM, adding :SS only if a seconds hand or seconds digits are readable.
2:09
